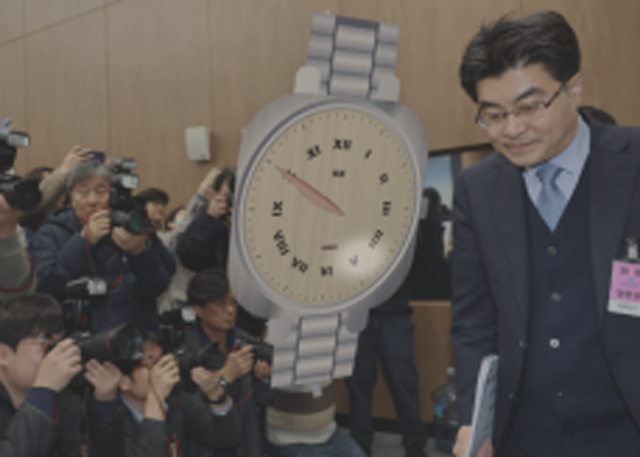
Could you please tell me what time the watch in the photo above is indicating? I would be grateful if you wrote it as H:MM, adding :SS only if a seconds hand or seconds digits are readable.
9:50
